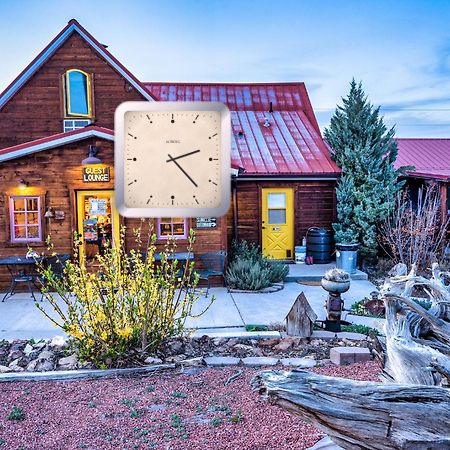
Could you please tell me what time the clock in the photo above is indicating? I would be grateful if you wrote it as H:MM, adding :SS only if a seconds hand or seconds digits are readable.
2:23
